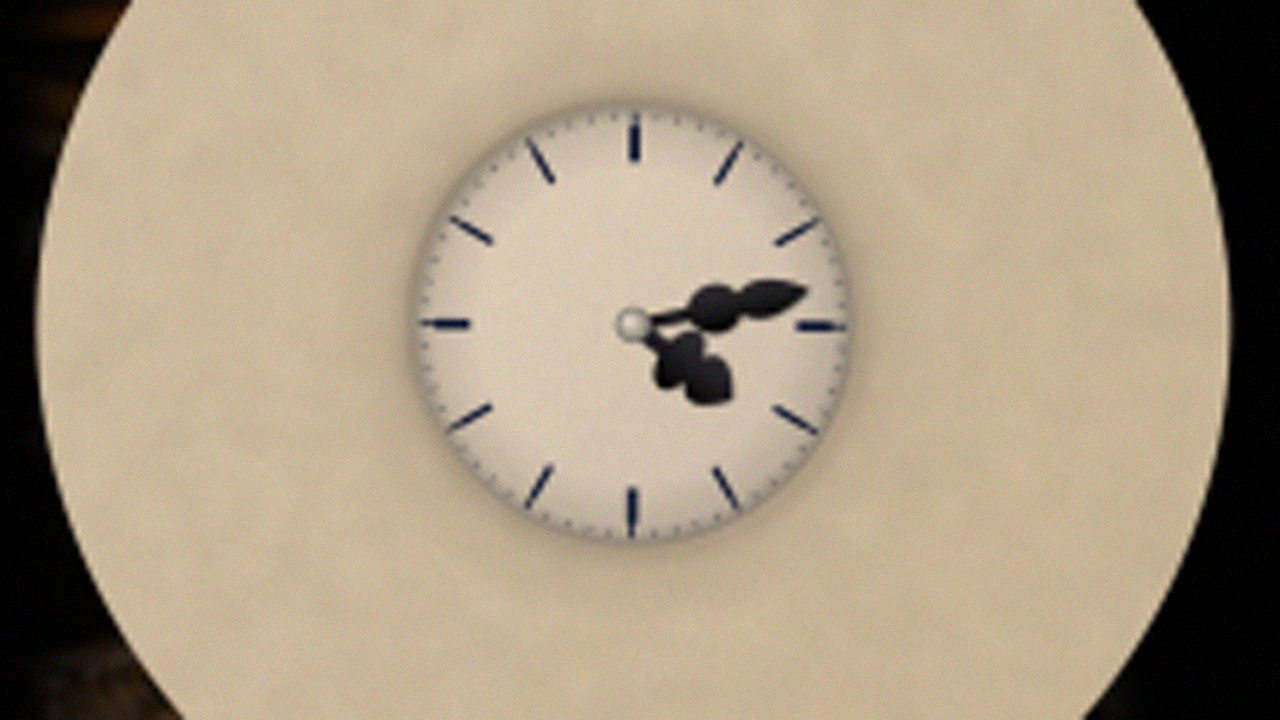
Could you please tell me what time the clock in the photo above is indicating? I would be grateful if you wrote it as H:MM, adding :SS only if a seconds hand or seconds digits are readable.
4:13
